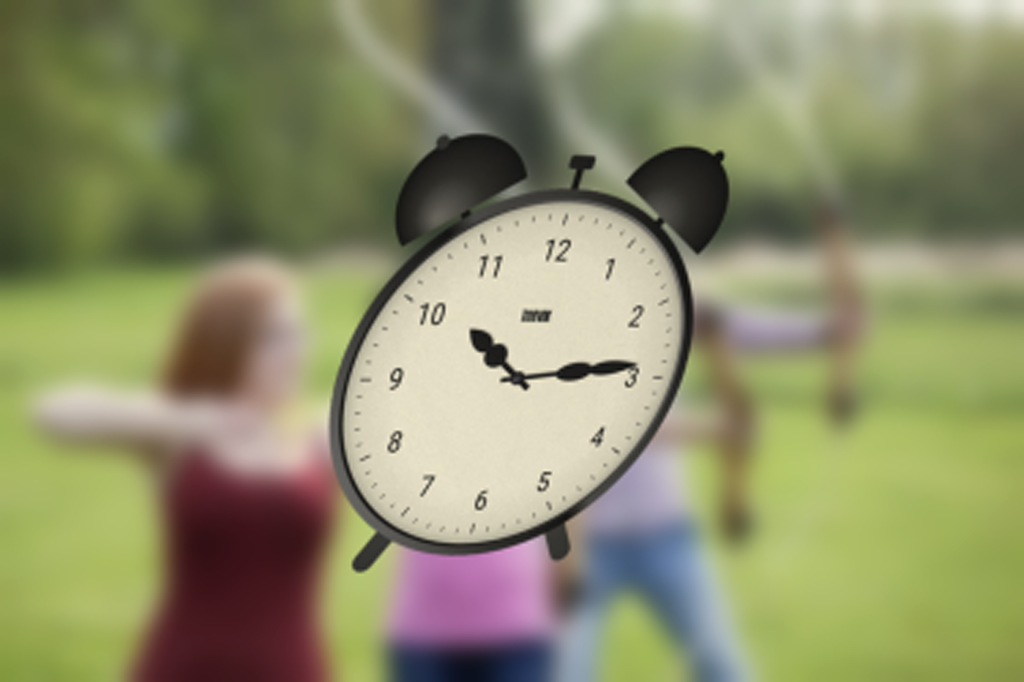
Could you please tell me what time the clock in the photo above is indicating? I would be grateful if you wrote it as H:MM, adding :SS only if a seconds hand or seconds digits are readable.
10:14
